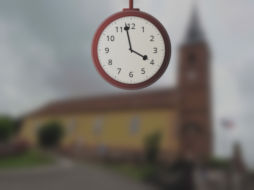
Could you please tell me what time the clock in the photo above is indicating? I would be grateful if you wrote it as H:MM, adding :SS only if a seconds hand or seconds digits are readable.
3:58
